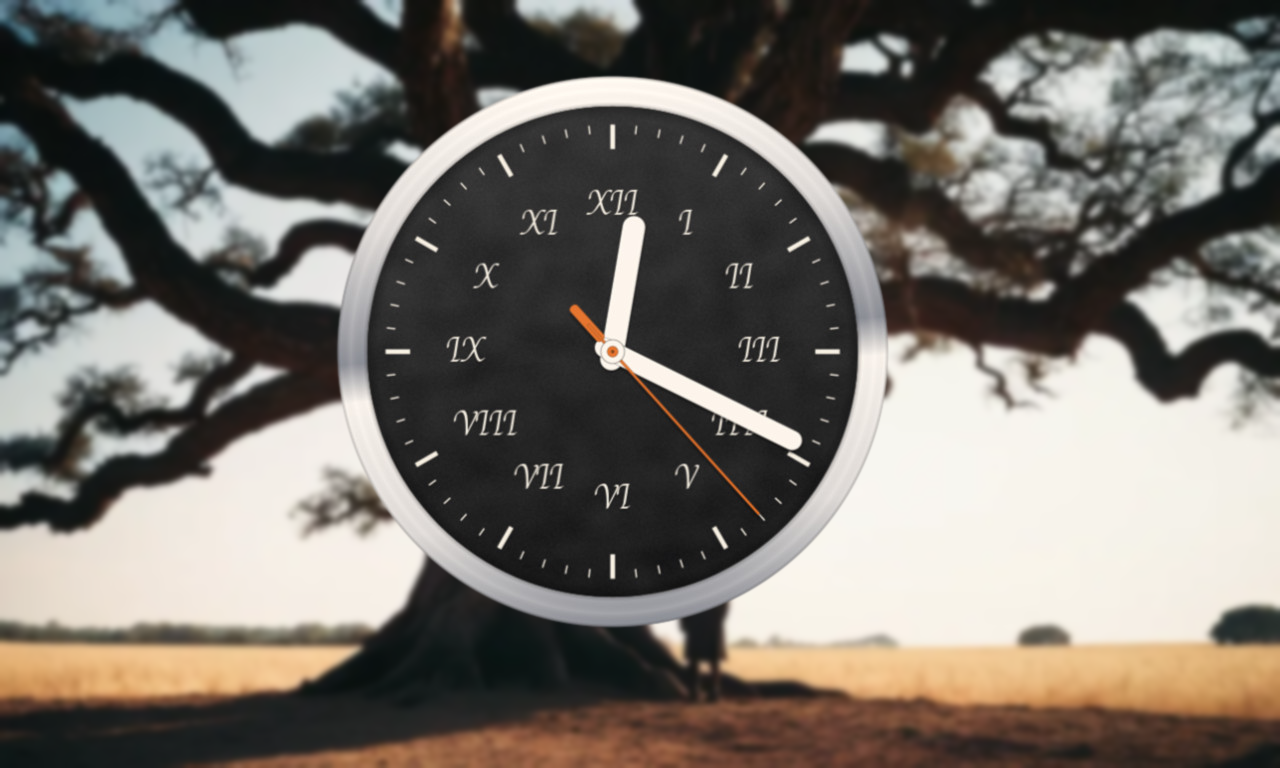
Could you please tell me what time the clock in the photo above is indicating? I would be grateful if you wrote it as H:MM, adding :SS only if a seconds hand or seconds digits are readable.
12:19:23
